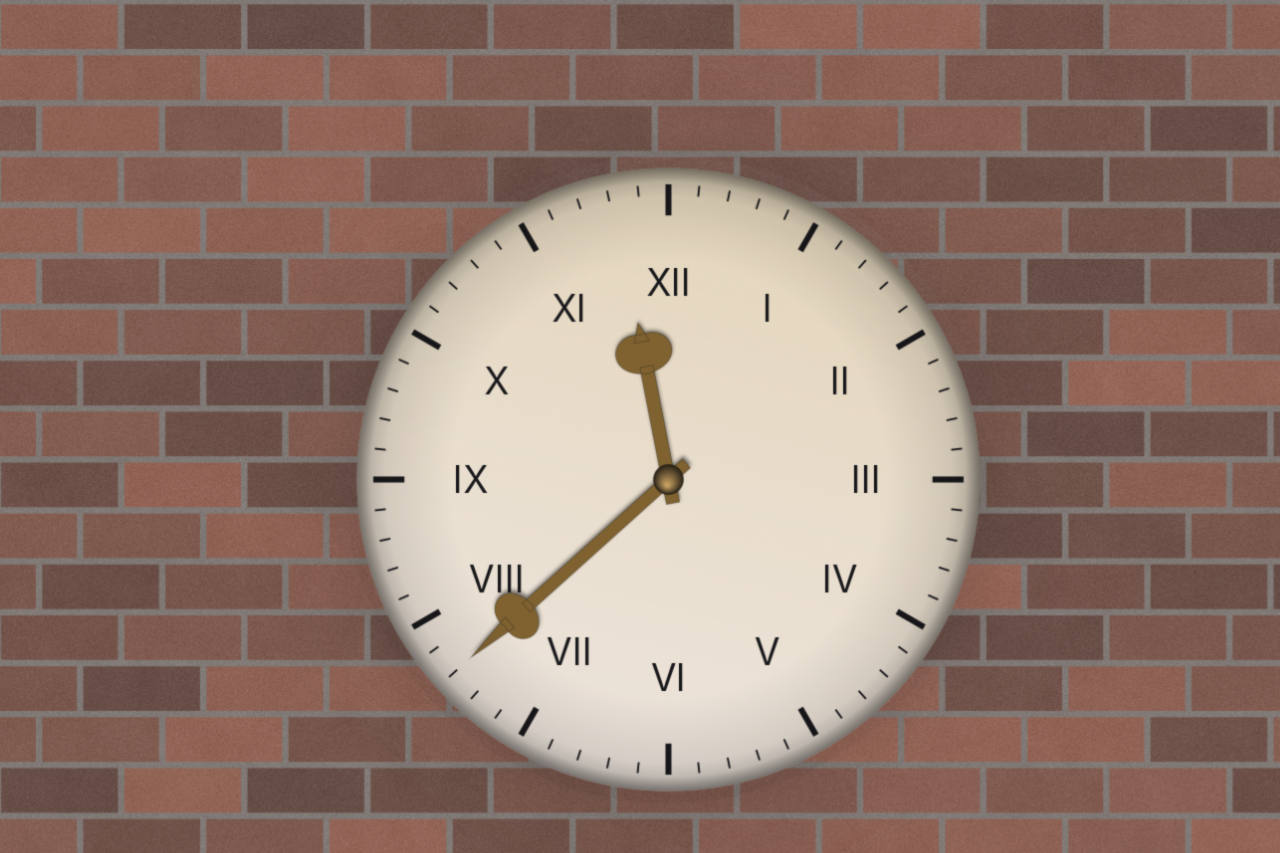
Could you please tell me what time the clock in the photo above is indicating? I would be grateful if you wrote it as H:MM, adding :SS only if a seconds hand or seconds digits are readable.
11:38
